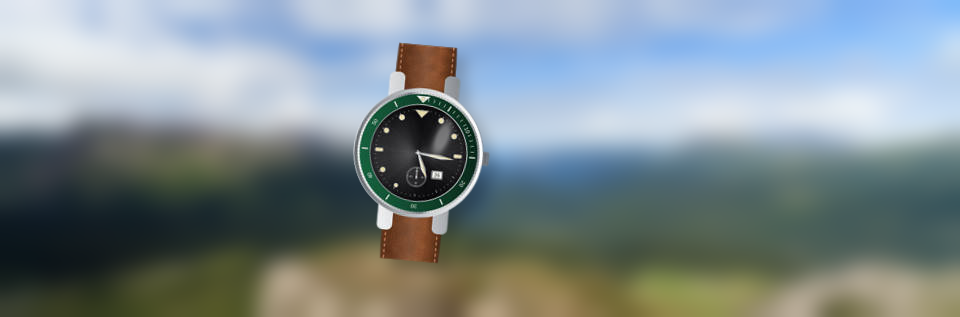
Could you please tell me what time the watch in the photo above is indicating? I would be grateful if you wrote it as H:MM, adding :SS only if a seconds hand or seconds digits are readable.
5:16
